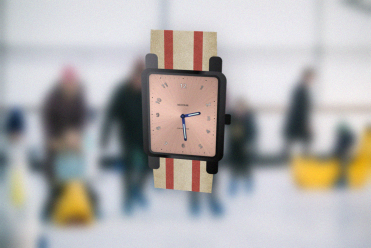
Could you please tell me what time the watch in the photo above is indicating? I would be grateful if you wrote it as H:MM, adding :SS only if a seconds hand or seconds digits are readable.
2:29
